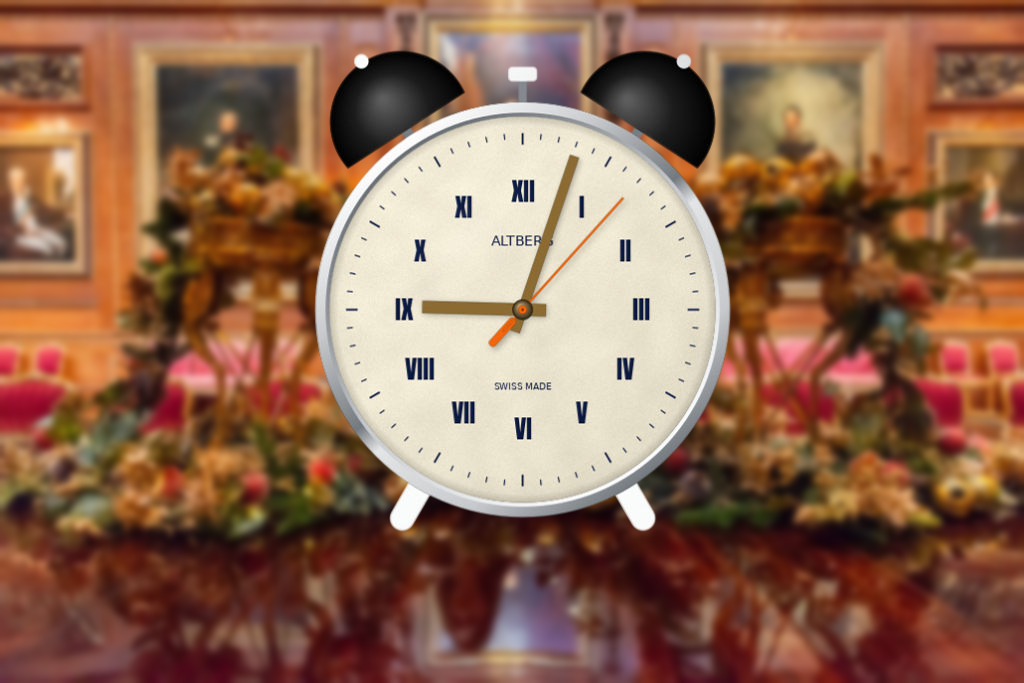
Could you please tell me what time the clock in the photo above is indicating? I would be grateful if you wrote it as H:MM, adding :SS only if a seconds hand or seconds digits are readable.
9:03:07
